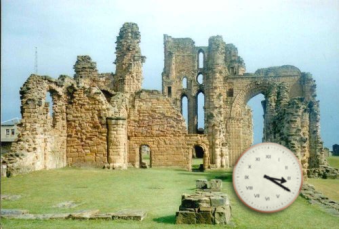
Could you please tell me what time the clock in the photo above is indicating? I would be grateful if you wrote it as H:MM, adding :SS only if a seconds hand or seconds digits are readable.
3:20
